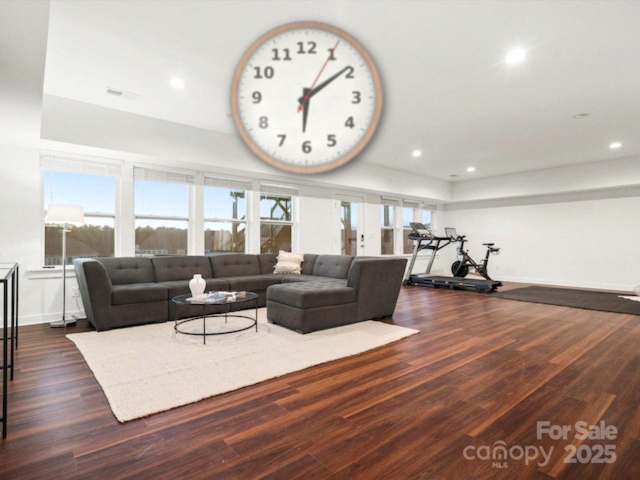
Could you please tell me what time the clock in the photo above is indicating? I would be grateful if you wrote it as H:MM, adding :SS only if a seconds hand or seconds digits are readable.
6:09:05
